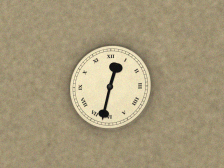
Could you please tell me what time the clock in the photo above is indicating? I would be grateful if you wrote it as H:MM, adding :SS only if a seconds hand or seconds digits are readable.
12:32
